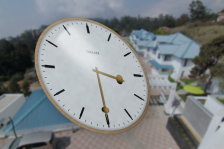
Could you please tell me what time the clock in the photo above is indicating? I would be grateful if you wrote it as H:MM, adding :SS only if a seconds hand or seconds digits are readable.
3:30
